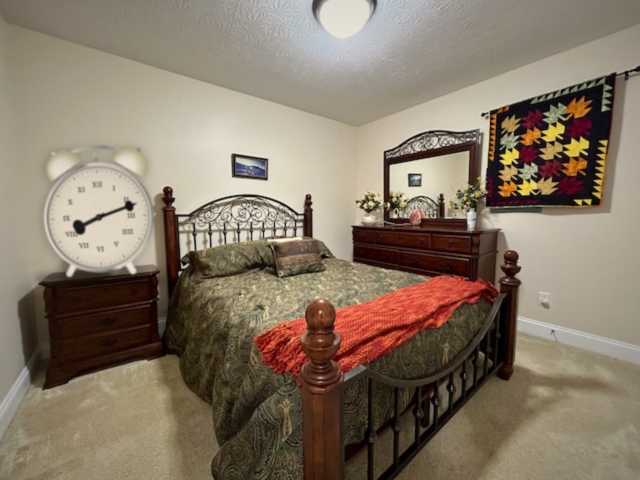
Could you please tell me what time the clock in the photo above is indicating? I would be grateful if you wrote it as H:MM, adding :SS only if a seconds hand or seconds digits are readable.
8:12
